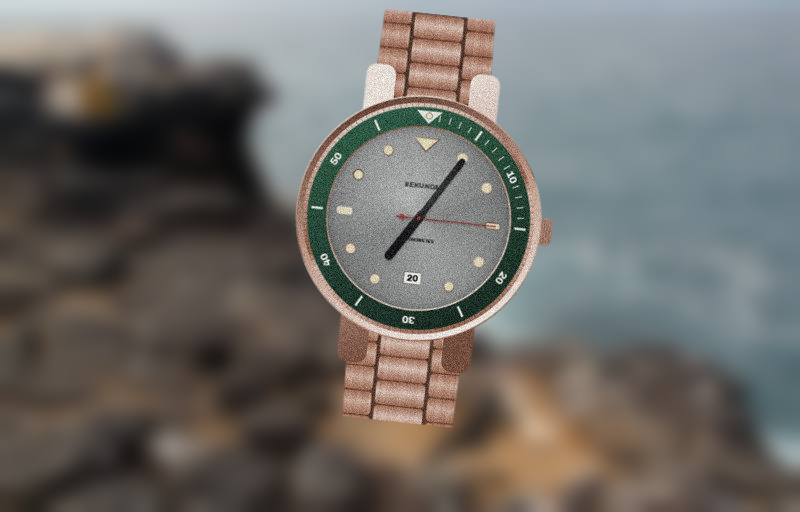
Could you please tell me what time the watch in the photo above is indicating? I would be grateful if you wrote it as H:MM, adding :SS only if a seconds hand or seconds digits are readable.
7:05:15
